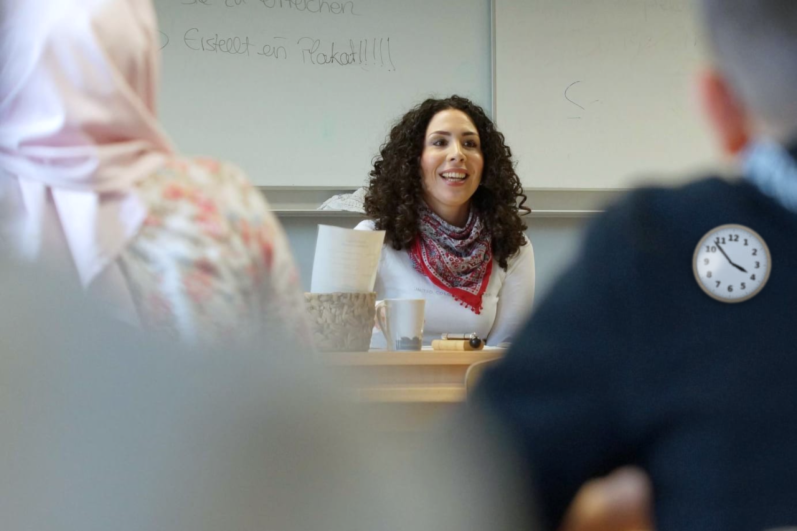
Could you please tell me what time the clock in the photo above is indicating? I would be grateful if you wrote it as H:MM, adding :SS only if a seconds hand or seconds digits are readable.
3:53
